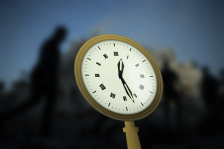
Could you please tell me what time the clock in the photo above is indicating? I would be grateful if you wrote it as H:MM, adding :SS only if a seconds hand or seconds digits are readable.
12:27
